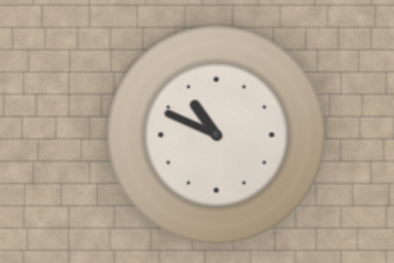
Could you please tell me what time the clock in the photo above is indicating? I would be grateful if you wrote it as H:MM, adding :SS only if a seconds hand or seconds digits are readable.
10:49
